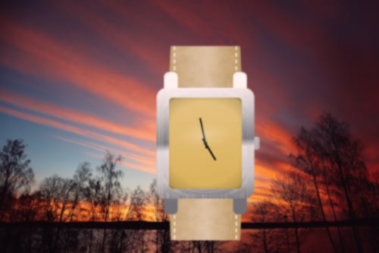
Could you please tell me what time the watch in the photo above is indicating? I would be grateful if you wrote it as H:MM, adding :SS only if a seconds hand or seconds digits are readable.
4:58
